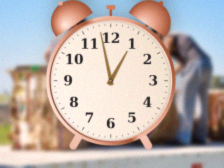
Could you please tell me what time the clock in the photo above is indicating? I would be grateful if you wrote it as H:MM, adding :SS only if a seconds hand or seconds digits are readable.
12:58
